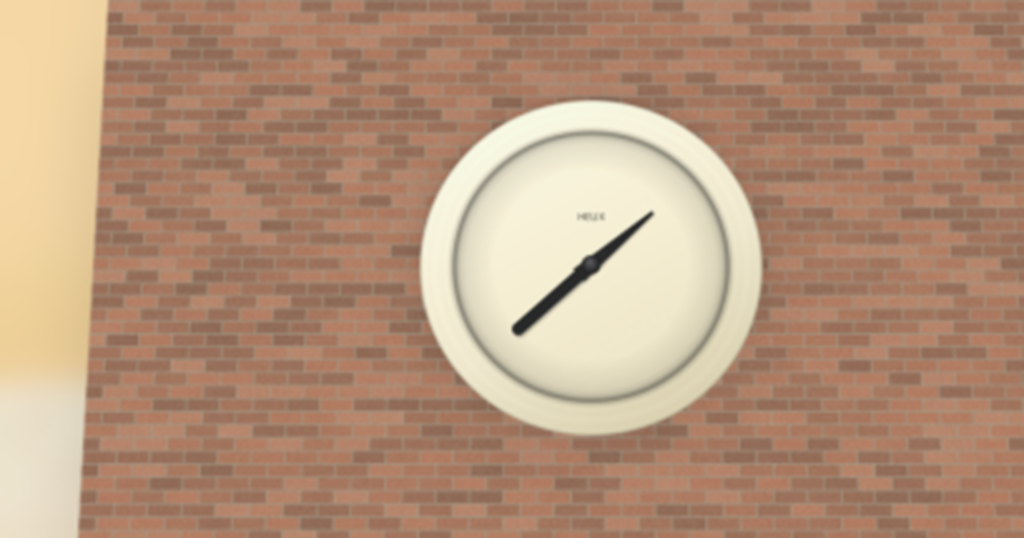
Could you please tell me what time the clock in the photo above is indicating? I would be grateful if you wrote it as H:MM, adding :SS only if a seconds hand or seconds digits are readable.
1:38
